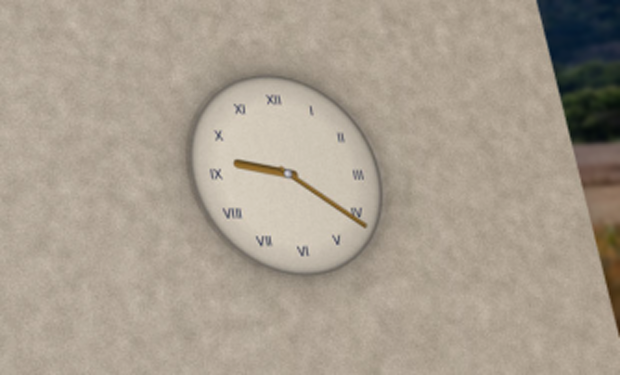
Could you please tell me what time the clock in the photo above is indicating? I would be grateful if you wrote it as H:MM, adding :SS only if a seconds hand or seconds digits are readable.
9:21
